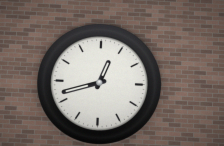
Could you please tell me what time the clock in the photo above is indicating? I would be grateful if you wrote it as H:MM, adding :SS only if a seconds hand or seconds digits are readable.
12:42
